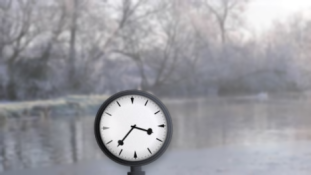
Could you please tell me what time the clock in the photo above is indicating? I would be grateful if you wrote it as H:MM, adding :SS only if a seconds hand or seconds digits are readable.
3:37
